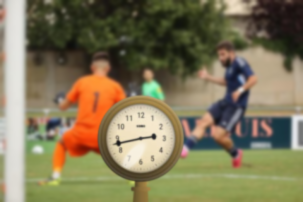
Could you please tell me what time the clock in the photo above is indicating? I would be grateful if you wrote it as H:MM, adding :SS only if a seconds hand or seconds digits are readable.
2:43
